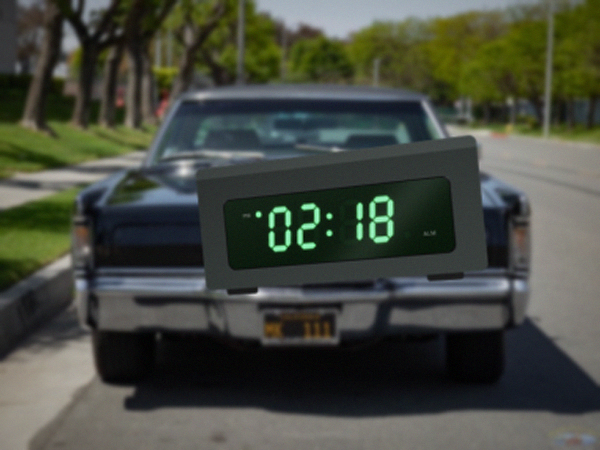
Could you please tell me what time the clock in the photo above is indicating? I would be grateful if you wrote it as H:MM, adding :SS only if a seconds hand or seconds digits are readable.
2:18
